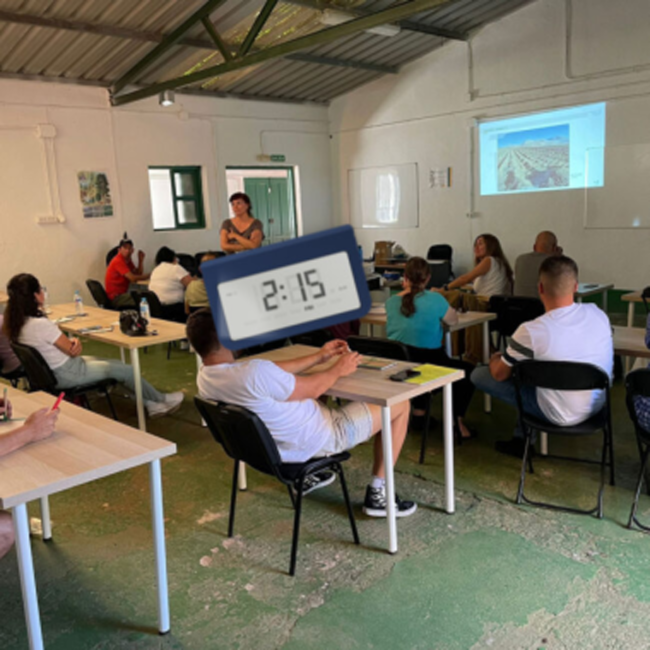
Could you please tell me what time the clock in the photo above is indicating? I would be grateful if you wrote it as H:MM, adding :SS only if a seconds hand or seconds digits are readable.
2:15
